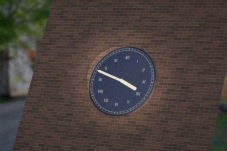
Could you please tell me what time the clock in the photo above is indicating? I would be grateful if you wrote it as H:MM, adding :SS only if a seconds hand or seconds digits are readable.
3:48
